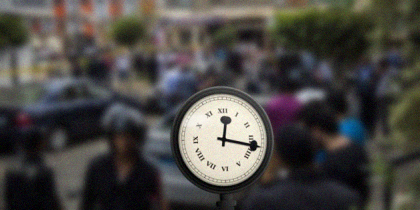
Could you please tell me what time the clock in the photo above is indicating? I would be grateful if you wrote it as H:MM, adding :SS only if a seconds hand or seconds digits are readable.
12:17
